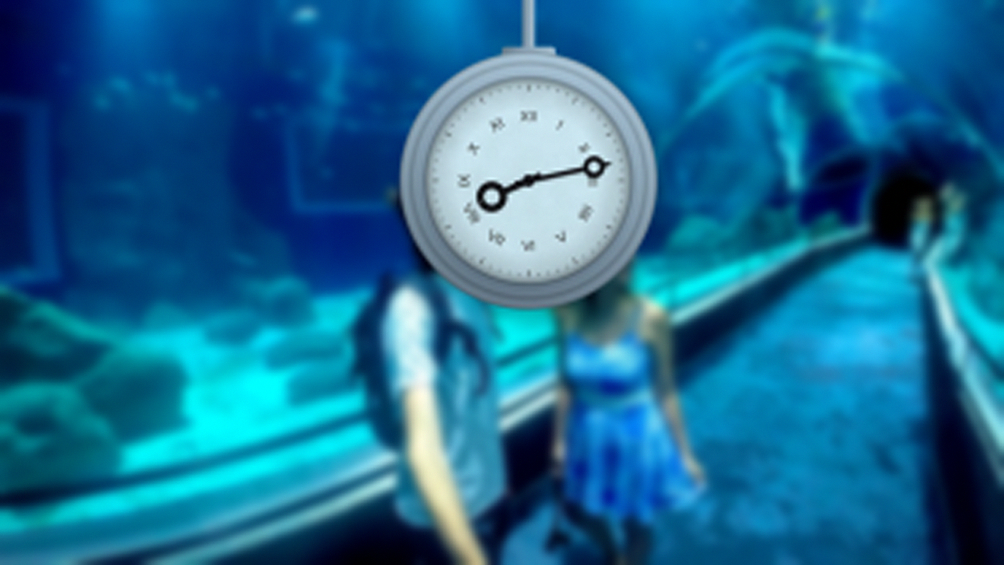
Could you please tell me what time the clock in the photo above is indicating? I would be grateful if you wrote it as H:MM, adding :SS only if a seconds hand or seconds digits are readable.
8:13
